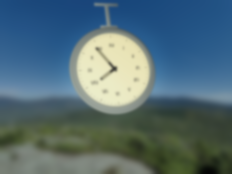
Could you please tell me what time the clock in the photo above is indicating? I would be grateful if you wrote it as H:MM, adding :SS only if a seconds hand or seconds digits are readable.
7:54
